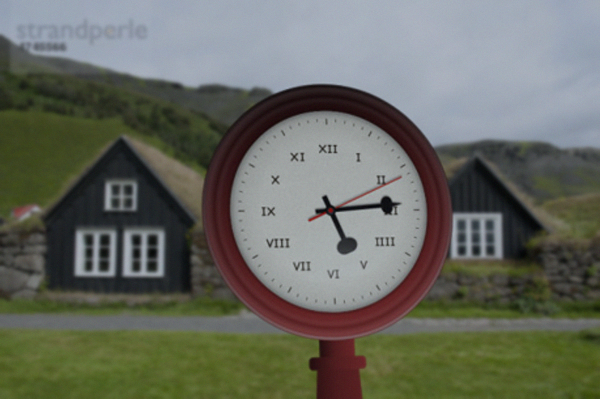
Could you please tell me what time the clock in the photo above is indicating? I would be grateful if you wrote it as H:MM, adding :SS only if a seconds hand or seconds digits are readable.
5:14:11
